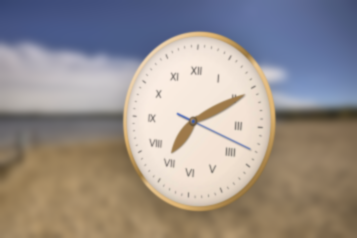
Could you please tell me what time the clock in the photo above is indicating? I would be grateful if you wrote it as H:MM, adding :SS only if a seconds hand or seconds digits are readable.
7:10:18
